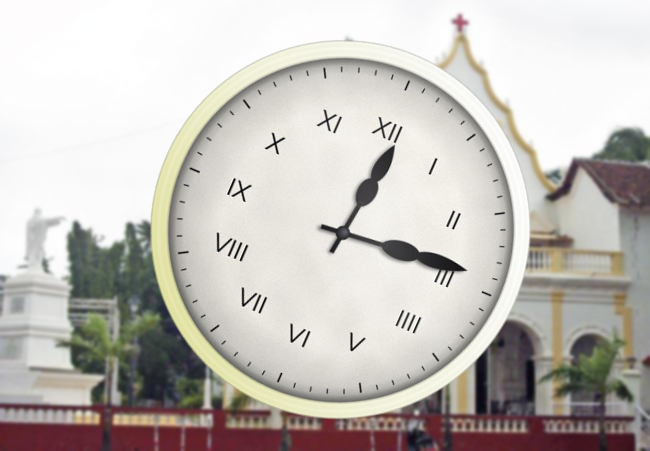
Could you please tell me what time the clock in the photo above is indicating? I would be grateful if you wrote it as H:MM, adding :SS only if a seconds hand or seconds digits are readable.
12:14
